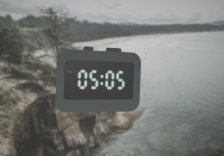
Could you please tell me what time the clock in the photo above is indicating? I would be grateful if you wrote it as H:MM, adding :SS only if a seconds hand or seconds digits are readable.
5:05
